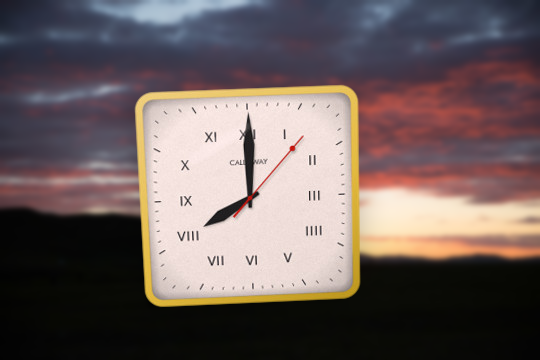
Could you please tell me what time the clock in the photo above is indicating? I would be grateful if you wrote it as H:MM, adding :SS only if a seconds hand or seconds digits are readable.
8:00:07
